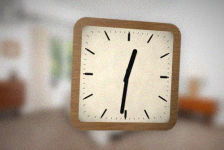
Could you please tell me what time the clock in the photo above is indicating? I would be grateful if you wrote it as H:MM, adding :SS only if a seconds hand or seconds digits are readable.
12:31
